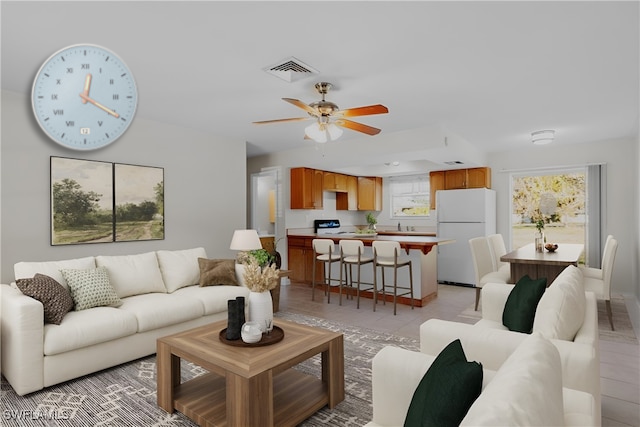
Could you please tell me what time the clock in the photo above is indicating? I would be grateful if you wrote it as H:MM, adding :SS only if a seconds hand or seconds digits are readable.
12:20
